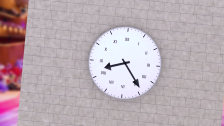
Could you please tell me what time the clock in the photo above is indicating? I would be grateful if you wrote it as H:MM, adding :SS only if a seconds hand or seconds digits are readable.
8:24
